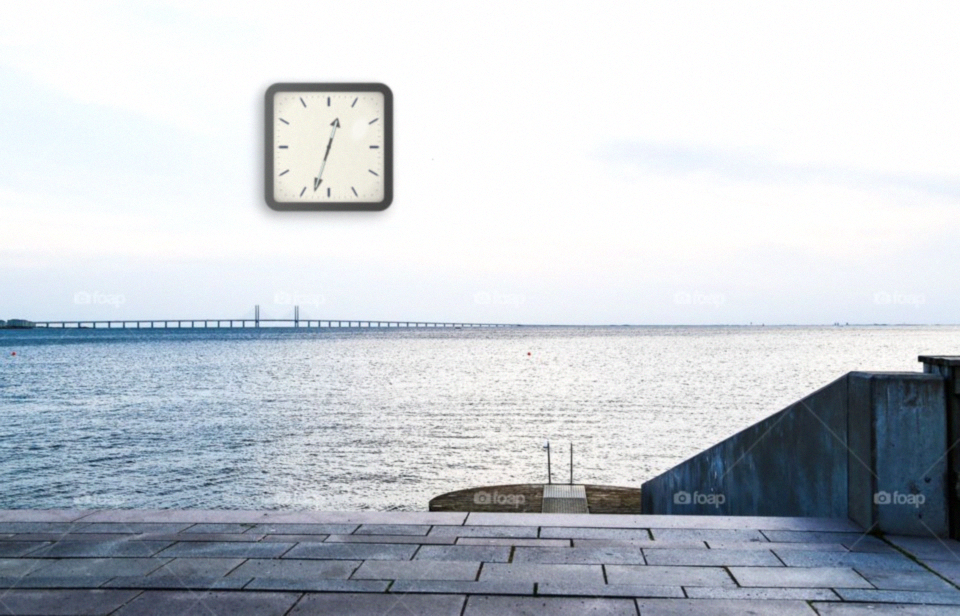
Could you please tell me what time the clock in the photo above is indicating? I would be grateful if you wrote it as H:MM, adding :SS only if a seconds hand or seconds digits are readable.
12:33
